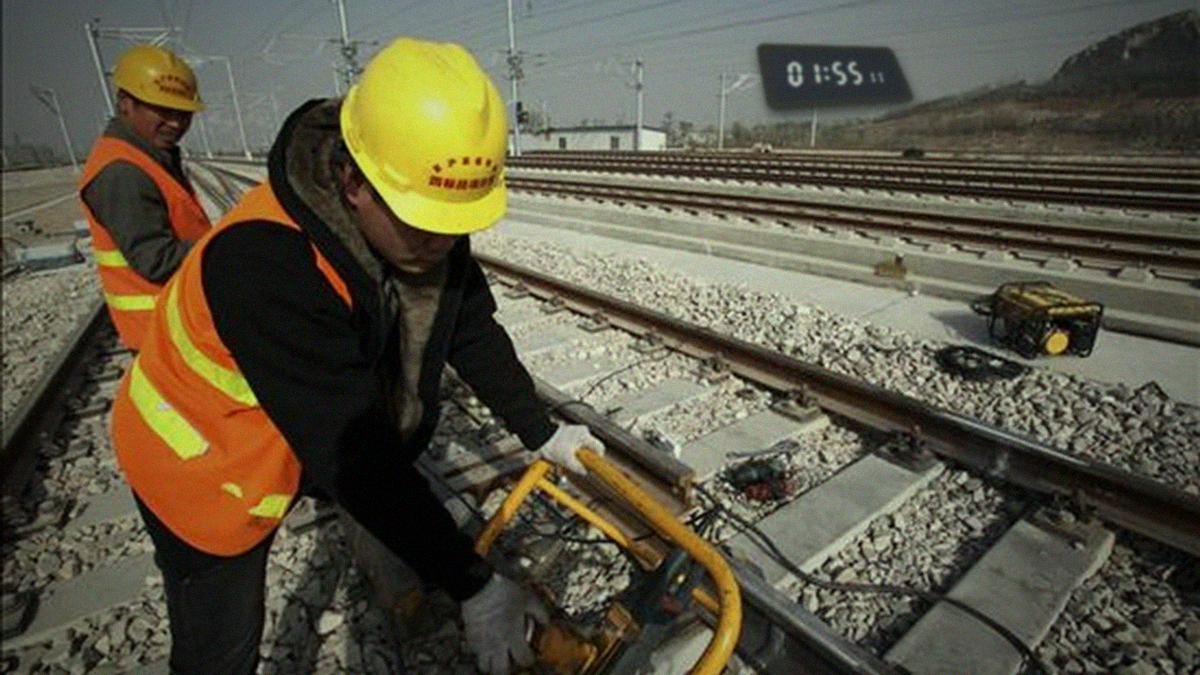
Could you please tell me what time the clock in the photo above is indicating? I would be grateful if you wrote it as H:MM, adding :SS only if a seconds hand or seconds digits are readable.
1:55
